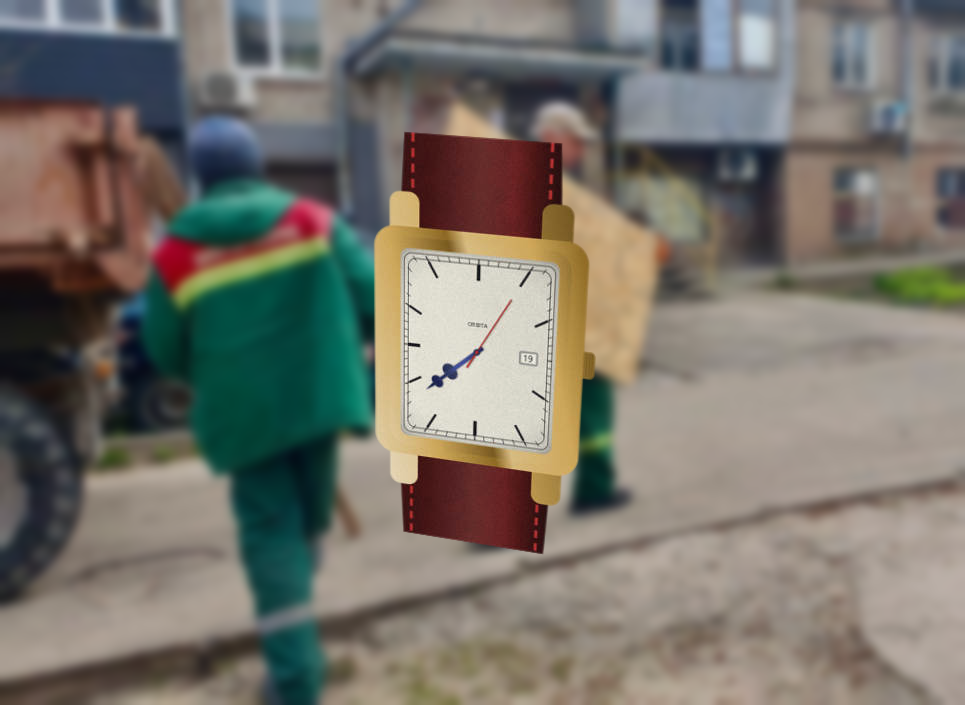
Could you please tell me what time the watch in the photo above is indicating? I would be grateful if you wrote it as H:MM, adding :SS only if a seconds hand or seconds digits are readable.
7:38:05
